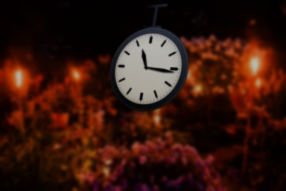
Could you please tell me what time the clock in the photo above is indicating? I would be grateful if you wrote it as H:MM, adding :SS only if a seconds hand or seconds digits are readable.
11:16
